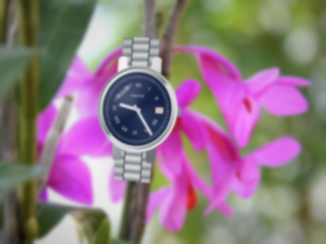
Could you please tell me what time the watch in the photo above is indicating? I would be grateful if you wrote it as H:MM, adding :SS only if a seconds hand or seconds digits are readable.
9:24
